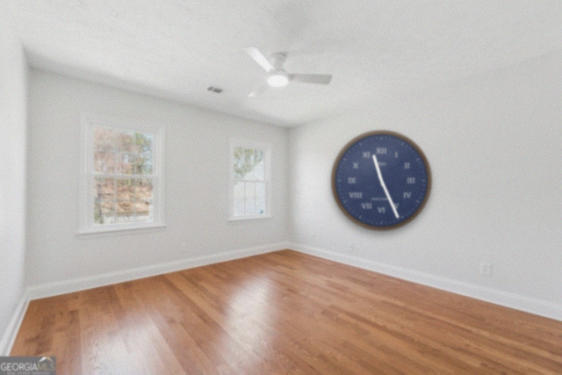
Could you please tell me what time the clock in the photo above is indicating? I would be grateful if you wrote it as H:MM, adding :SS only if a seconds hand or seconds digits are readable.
11:26
